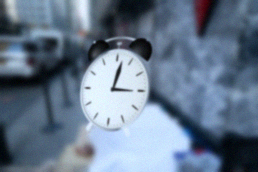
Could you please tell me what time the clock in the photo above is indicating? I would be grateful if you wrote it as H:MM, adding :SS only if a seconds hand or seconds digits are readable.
3:02
